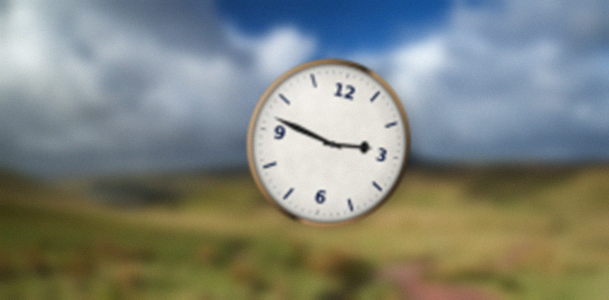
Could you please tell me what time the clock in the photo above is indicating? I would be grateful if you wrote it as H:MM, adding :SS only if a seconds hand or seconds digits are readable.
2:47
